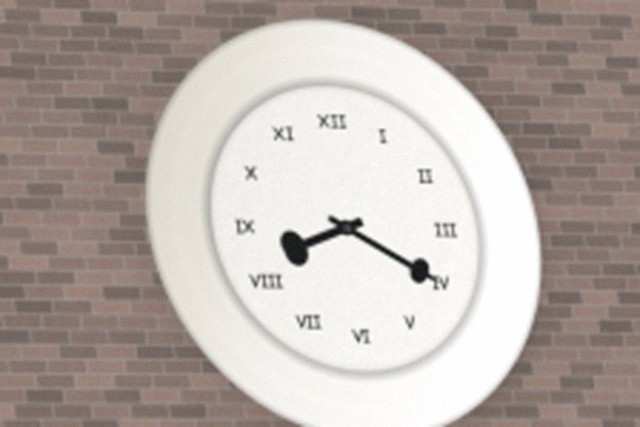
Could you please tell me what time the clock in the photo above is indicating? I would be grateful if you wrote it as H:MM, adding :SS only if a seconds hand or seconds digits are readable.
8:20
